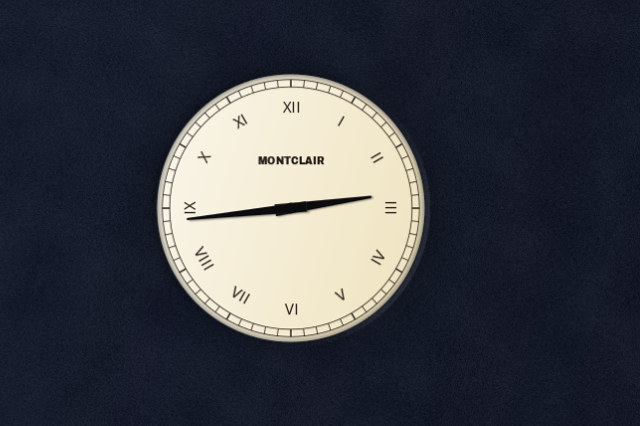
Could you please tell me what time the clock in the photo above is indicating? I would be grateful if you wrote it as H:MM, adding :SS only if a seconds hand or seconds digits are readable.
2:44
